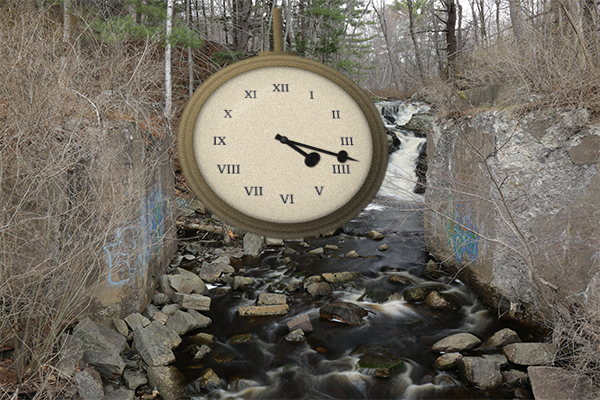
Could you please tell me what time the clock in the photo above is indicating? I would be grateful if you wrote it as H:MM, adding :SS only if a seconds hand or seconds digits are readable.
4:18
